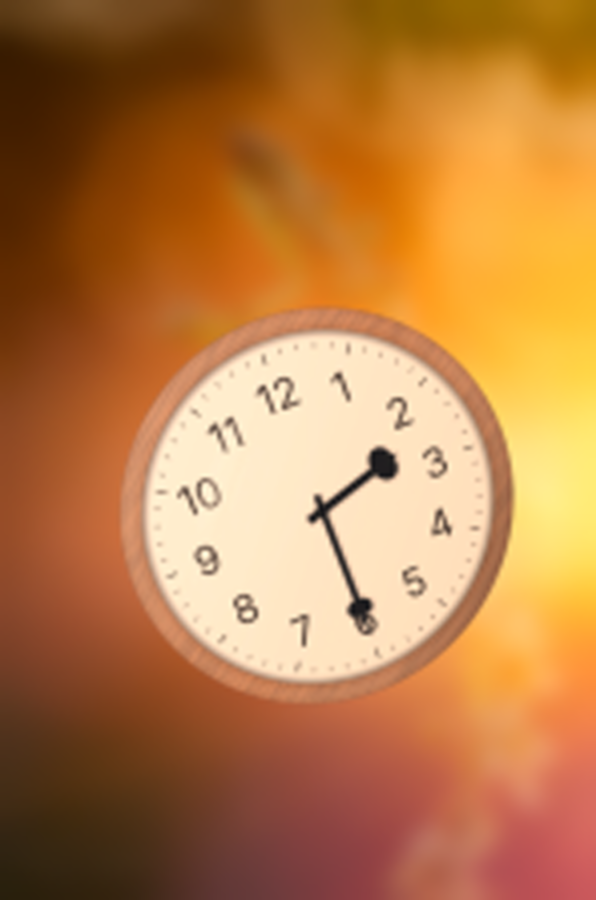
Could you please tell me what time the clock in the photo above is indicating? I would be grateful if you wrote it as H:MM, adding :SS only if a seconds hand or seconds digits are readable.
2:30
